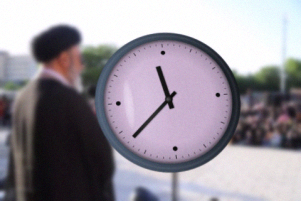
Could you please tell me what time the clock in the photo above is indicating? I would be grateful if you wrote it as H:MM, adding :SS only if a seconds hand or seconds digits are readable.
11:38
